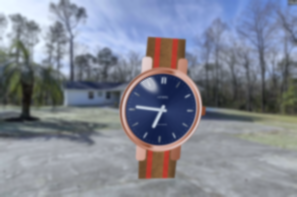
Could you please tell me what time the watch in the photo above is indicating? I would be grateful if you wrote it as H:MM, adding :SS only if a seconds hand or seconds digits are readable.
6:46
